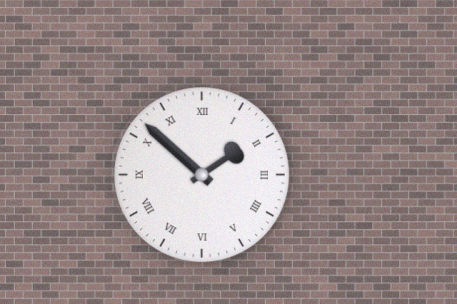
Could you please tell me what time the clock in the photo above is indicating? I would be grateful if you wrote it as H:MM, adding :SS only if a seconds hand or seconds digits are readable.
1:52
